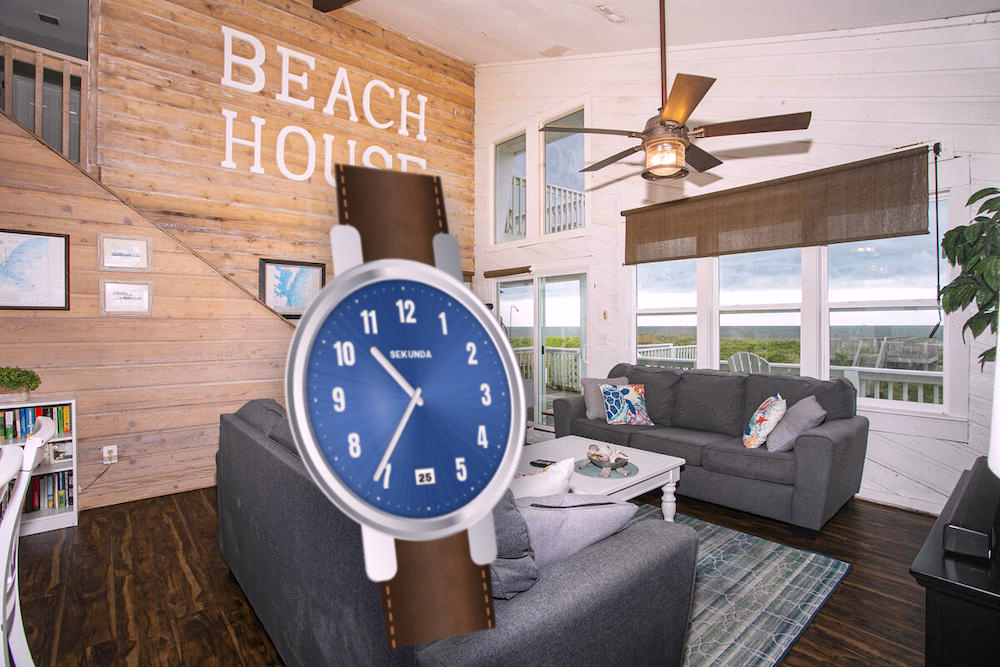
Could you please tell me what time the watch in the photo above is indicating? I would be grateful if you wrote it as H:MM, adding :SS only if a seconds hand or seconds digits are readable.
10:36
